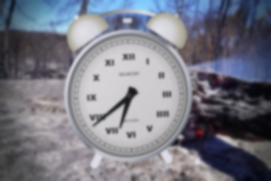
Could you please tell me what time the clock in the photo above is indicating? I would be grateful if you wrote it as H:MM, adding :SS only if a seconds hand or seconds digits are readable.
6:39
